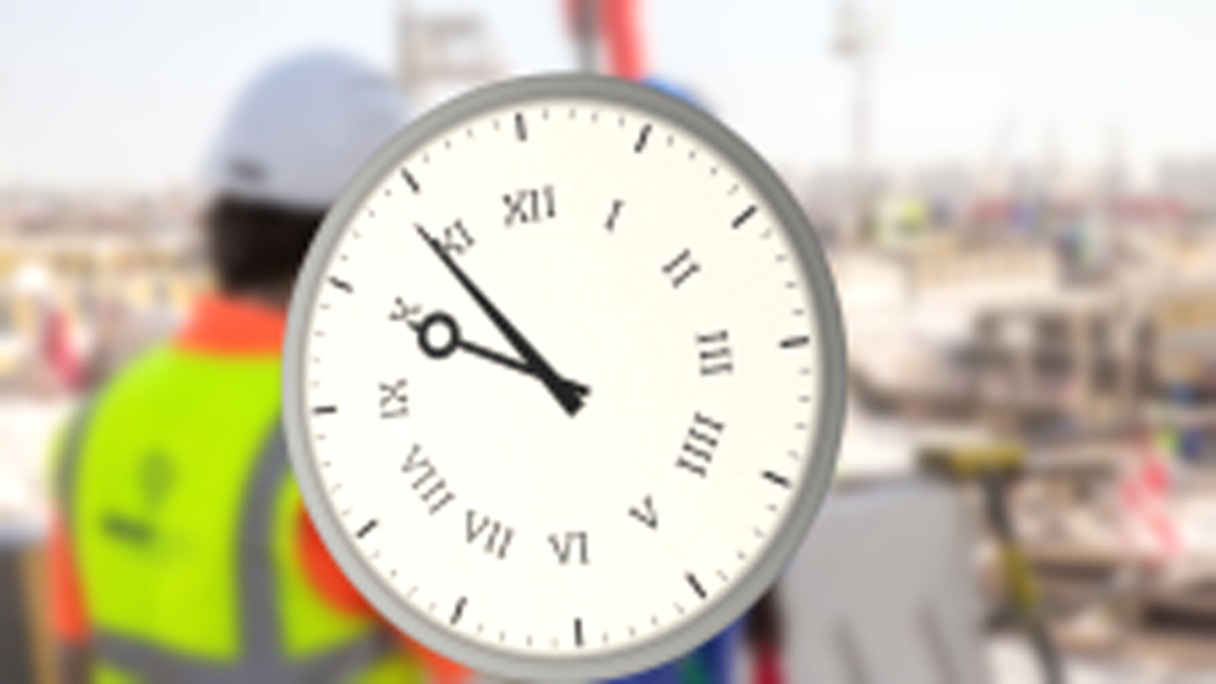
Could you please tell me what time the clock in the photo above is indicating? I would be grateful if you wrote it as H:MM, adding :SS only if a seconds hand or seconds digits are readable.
9:54
